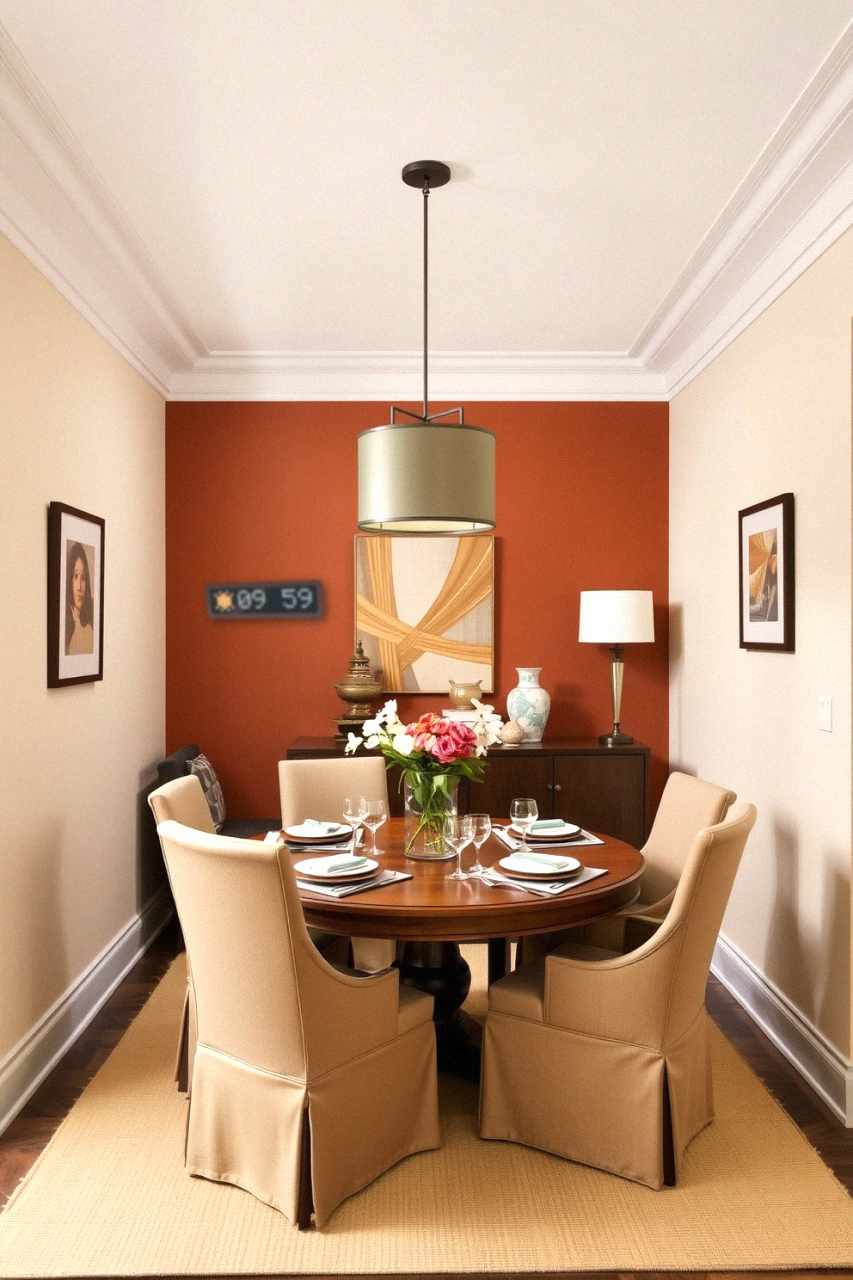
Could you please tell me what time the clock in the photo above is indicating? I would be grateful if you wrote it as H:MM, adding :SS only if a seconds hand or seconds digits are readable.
9:59
